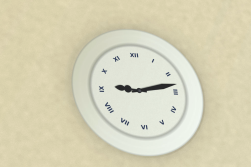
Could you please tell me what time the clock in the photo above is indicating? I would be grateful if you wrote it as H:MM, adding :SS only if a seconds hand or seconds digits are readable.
9:13
